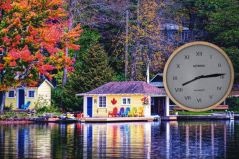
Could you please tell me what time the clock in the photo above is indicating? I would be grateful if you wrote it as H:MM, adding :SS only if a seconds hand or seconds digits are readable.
8:14
